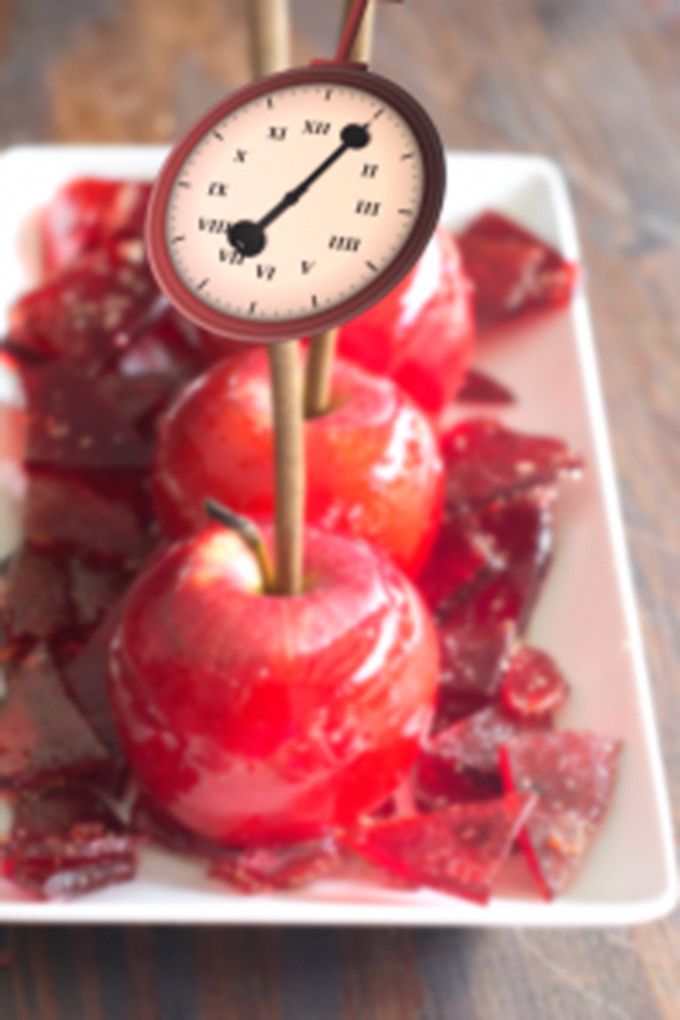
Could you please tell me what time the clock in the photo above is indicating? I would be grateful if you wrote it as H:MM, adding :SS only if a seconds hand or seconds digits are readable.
7:05
